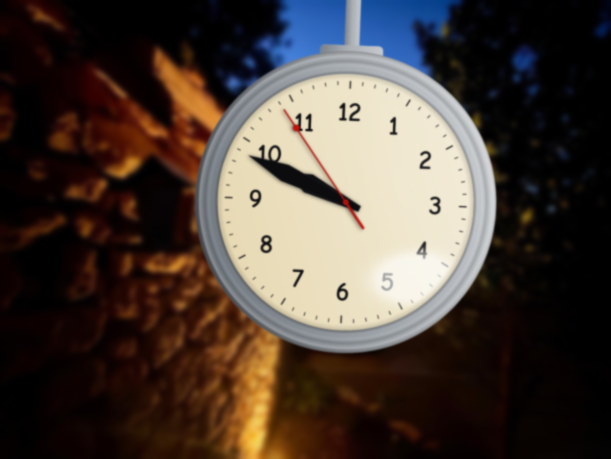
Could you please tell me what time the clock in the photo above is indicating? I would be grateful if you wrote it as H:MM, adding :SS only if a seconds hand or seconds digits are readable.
9:48:54
